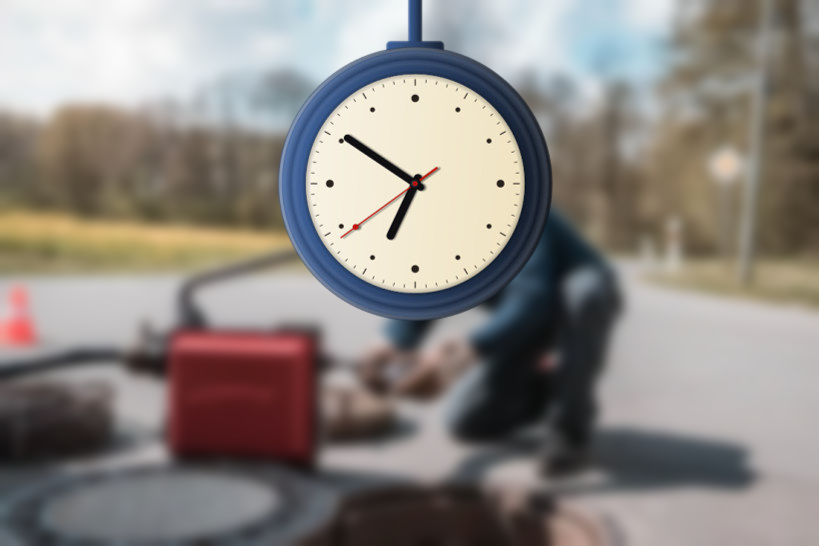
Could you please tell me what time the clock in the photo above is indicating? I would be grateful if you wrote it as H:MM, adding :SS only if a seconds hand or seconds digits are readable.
6:50:39
